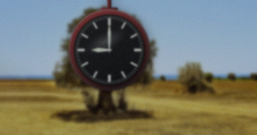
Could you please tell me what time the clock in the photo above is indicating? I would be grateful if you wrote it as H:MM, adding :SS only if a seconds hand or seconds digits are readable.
9:00
